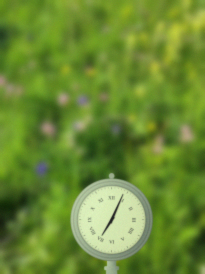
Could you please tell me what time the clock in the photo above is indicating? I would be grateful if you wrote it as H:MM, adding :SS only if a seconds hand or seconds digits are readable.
7:04
